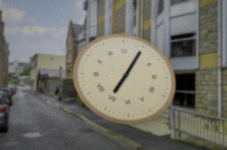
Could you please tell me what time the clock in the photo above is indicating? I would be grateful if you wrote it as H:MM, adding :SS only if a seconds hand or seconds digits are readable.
7:05
